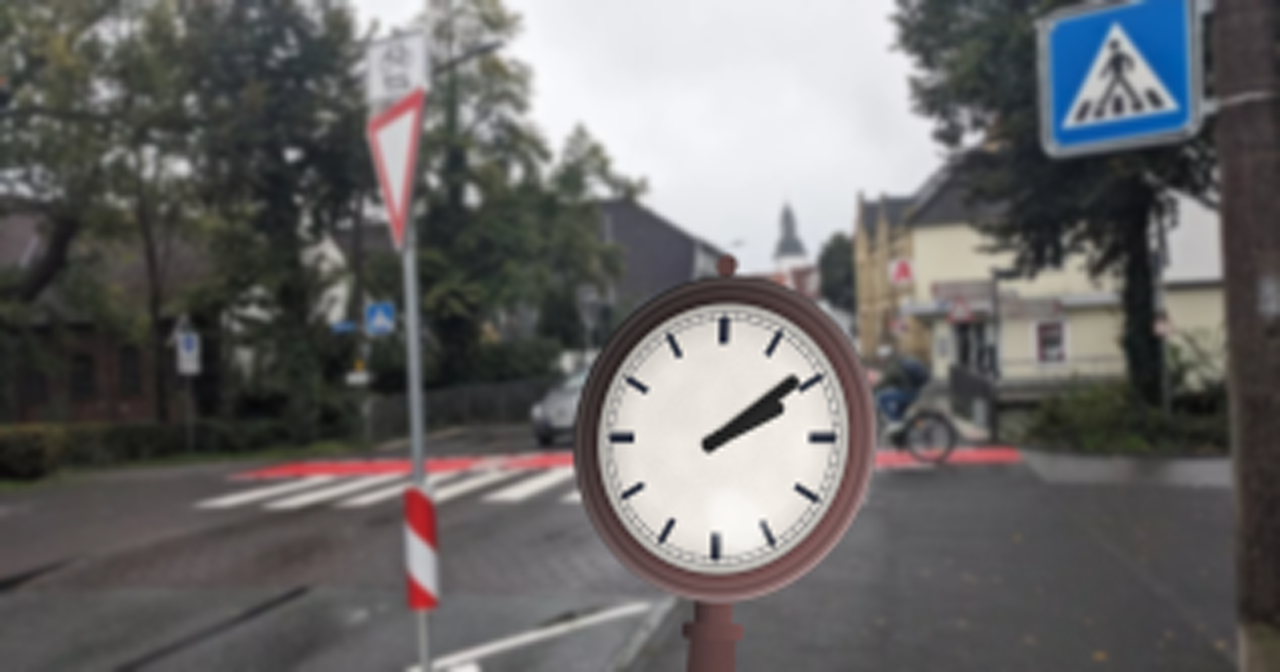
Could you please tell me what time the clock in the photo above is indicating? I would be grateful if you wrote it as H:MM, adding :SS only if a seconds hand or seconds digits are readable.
2:09
